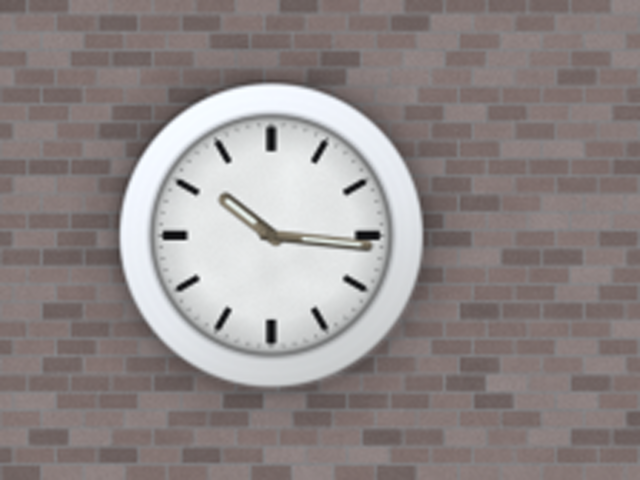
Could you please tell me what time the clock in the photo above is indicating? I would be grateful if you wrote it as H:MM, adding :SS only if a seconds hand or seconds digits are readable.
10:16
